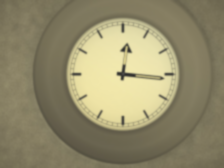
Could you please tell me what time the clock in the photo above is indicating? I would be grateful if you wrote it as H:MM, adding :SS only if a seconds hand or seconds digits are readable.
12:16
